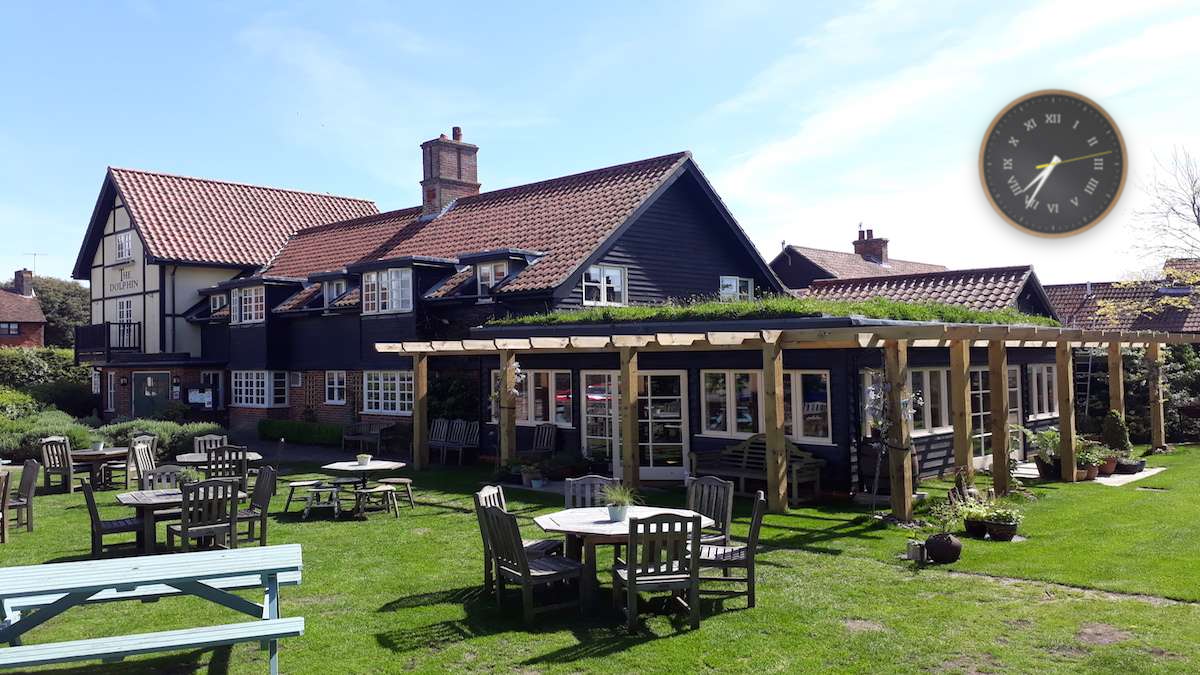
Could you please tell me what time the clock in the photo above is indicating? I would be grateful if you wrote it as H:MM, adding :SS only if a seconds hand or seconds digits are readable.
7:35:13
